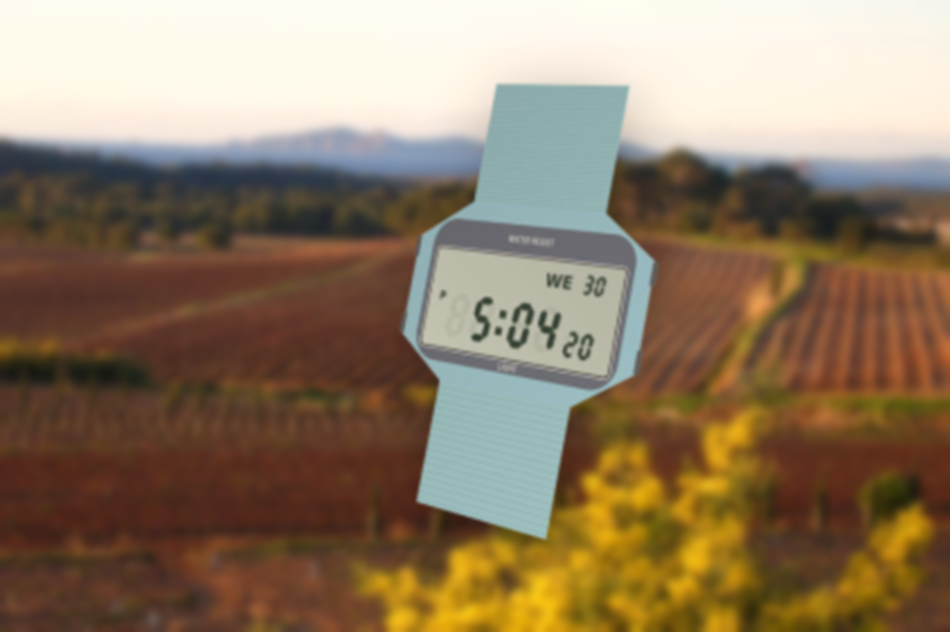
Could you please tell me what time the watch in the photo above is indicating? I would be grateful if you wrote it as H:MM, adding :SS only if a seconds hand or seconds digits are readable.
5:04:20
